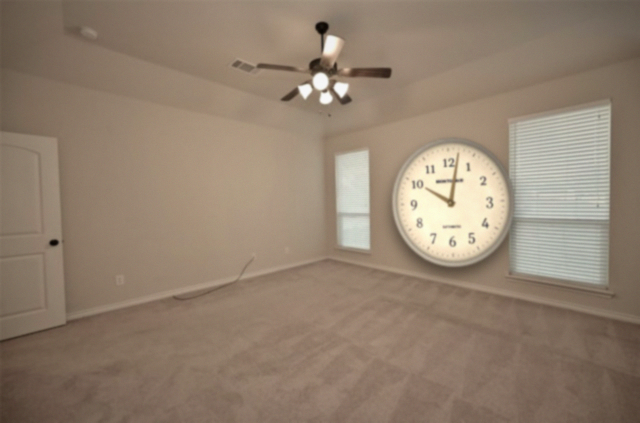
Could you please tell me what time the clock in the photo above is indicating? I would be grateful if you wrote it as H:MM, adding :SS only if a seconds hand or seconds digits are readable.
10:02
